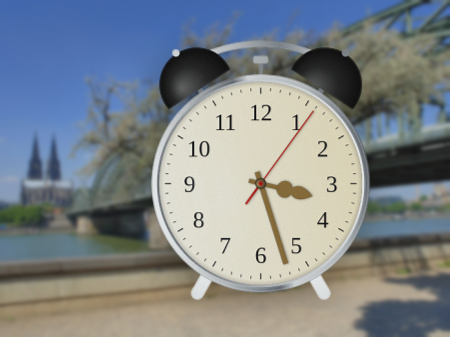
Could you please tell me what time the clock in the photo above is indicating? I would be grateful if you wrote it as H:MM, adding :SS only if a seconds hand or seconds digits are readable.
3:27:06
